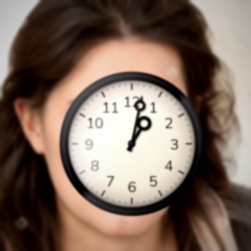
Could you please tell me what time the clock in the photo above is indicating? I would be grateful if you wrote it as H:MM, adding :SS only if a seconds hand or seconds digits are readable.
1:02
